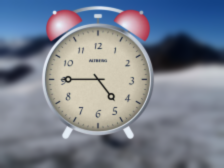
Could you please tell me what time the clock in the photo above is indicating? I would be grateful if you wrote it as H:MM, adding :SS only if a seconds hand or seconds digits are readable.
4:45
